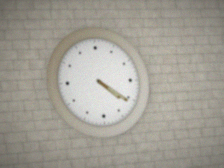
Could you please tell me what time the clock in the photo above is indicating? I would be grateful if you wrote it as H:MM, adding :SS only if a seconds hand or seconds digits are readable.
4:21
